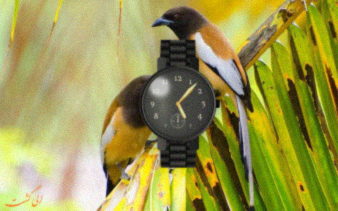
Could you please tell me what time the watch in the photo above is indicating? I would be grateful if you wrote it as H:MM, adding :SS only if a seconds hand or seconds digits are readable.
5:07
